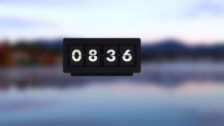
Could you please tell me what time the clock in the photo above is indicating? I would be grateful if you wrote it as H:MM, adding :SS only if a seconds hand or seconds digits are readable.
8:36
